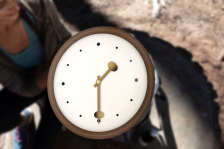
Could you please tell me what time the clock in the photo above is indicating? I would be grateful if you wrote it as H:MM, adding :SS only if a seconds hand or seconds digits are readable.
1:30
